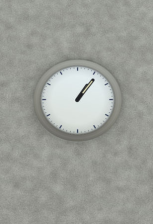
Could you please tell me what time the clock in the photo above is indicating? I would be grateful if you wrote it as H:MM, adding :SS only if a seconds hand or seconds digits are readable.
1:06
